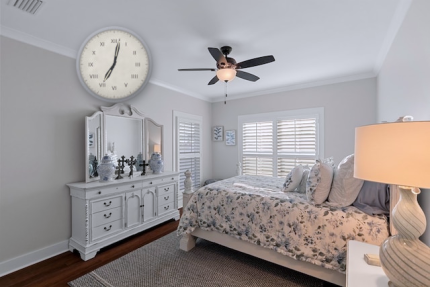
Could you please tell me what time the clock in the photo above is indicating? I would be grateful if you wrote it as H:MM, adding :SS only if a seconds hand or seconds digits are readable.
7:02
